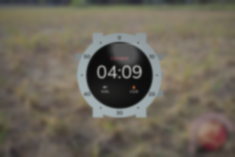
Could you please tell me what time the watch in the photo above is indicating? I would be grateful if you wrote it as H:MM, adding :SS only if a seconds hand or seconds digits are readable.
4:09
